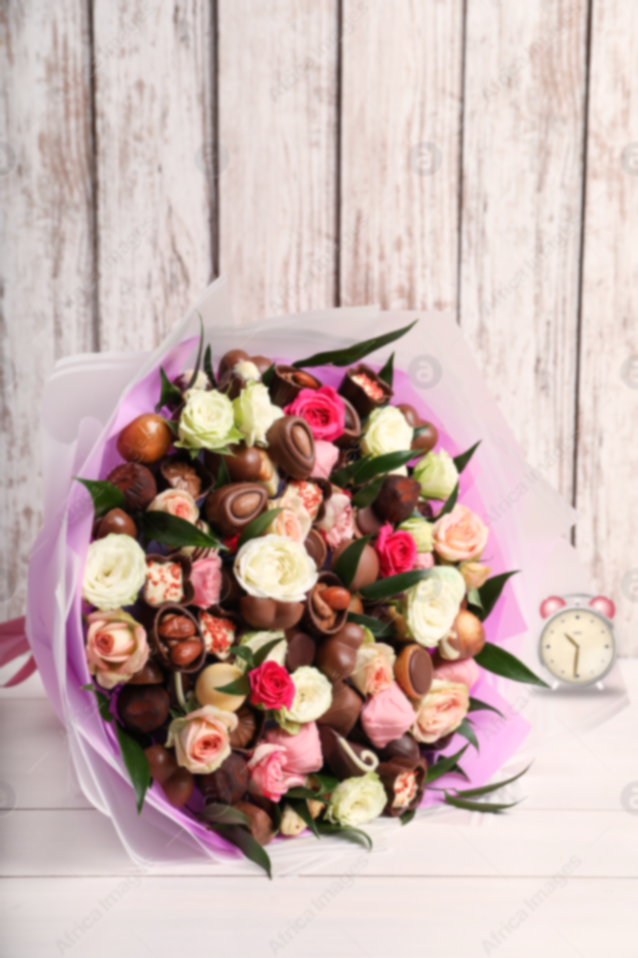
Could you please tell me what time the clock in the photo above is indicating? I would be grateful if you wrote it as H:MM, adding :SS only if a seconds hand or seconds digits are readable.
10:31
